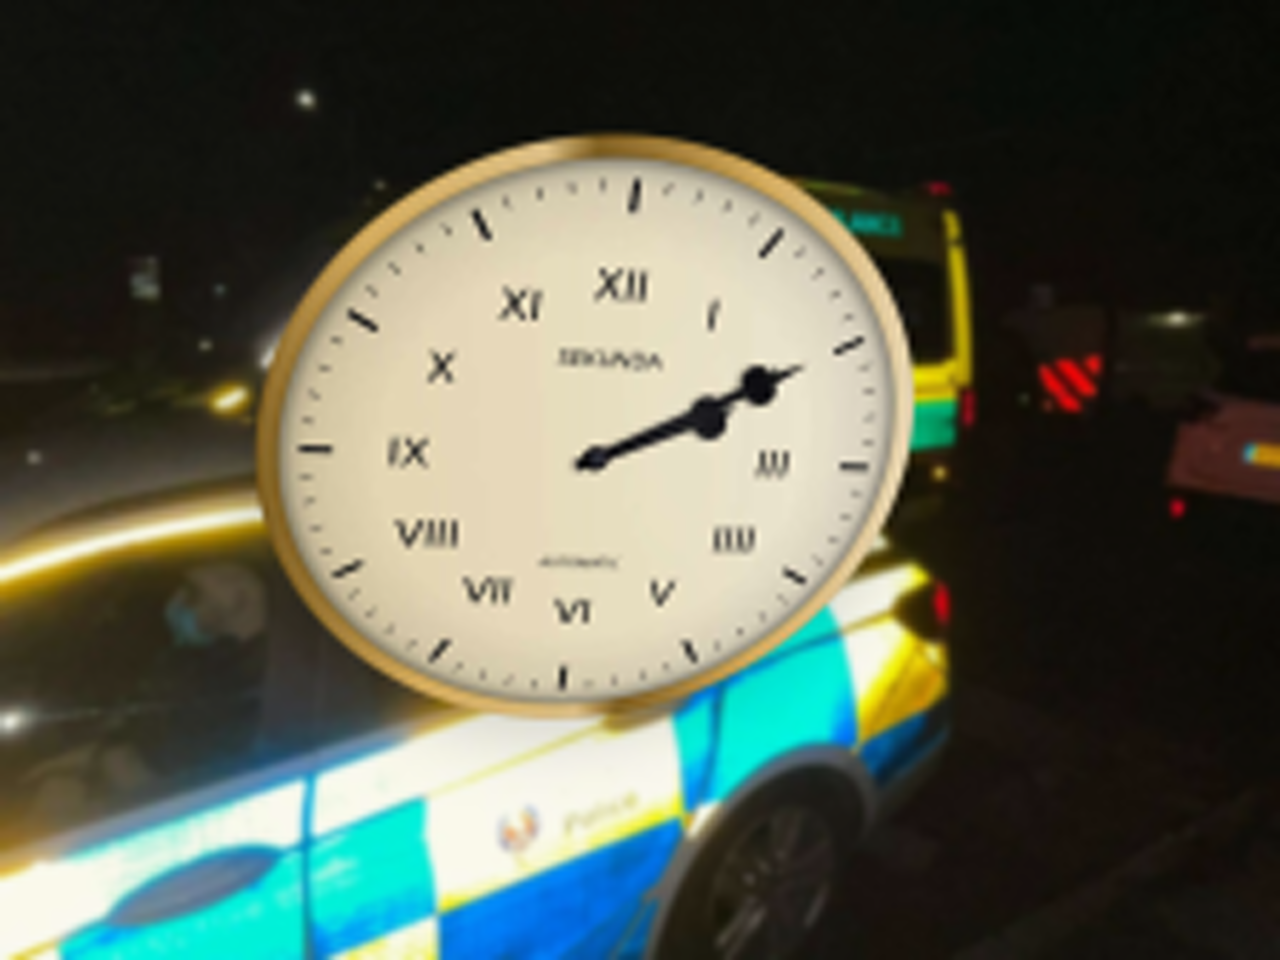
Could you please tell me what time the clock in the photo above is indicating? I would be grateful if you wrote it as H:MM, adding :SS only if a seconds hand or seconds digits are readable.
2:10
